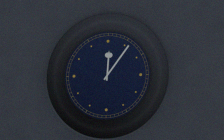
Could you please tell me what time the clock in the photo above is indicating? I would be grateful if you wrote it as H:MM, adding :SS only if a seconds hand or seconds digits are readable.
12:06
